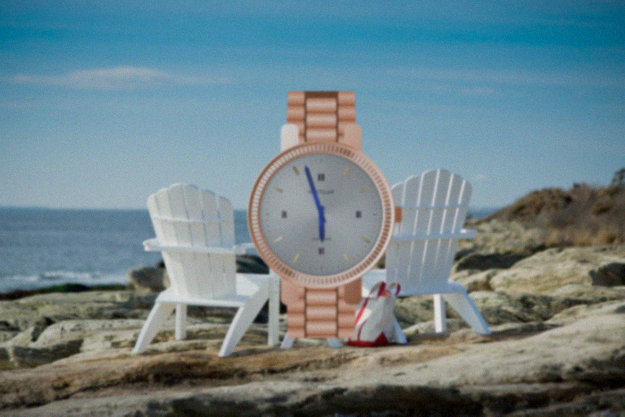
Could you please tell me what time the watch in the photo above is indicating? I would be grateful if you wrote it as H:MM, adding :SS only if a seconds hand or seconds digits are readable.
5:57
